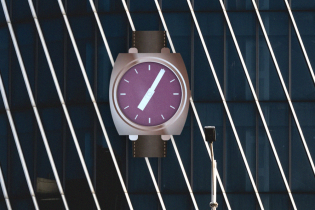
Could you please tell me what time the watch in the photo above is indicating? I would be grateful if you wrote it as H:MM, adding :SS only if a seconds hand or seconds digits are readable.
7:05
